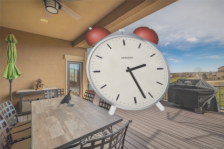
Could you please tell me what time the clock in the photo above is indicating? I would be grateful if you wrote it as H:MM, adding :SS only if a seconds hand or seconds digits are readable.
2:27
